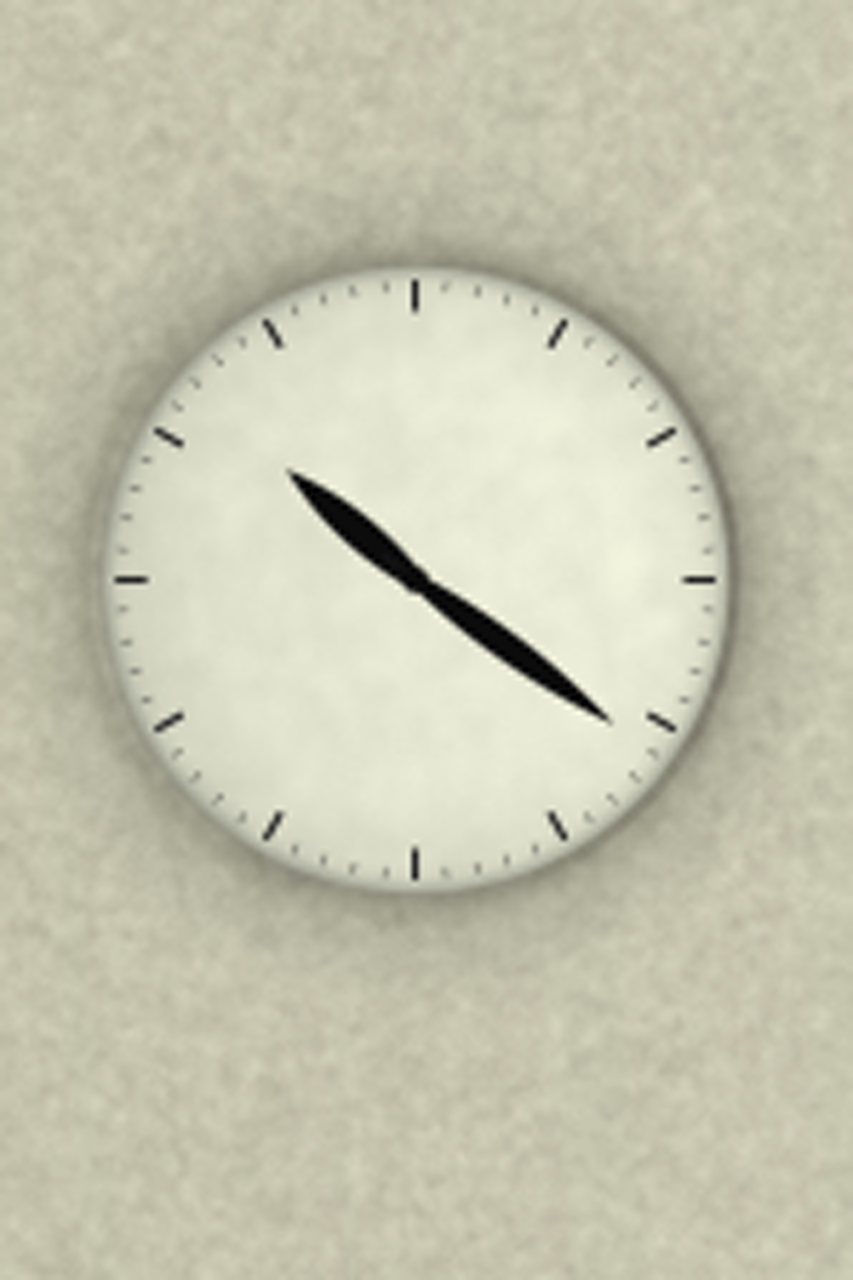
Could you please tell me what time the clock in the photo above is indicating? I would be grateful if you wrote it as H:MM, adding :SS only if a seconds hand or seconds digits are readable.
10:21
